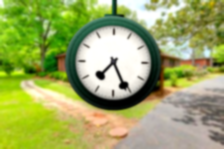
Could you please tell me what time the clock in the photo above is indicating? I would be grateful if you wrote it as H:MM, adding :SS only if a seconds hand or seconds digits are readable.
7:26
